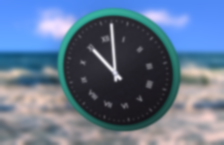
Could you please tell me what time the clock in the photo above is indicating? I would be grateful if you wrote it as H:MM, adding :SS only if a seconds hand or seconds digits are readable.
11:02
